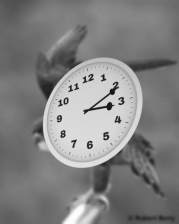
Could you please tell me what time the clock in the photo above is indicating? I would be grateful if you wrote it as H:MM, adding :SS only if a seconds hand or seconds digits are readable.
3:11
